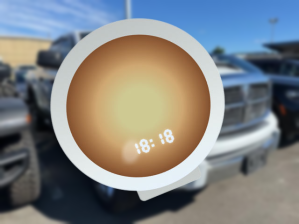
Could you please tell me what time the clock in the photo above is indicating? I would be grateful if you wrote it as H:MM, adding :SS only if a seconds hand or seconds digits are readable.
18:18
